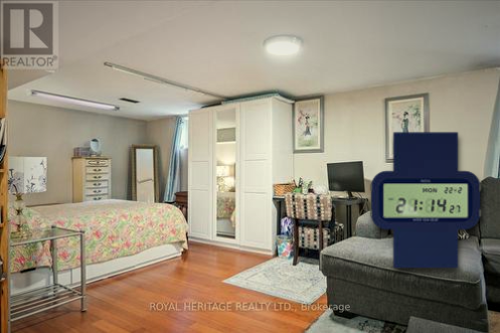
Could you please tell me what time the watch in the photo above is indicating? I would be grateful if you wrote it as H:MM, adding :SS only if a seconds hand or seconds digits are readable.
21:14:27
